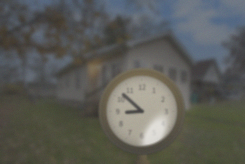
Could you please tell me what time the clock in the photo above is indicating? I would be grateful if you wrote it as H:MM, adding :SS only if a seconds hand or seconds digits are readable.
8:52
